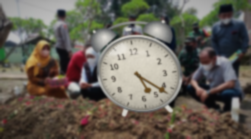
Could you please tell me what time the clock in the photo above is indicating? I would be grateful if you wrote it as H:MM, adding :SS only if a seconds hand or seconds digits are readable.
5:22
